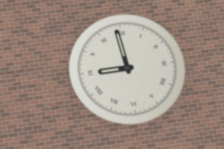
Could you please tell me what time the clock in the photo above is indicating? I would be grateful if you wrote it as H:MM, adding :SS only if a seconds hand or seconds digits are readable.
8:59
